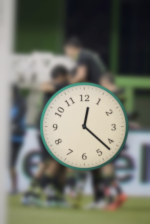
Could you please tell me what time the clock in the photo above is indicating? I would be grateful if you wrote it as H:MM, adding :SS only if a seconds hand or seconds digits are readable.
12:22
